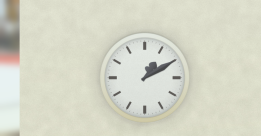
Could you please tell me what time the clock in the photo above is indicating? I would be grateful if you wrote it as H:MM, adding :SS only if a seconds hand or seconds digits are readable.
1:10
